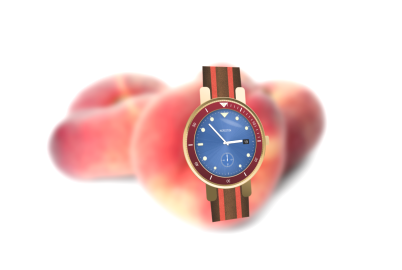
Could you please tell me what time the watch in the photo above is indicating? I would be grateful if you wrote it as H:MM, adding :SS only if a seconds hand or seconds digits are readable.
2:53
